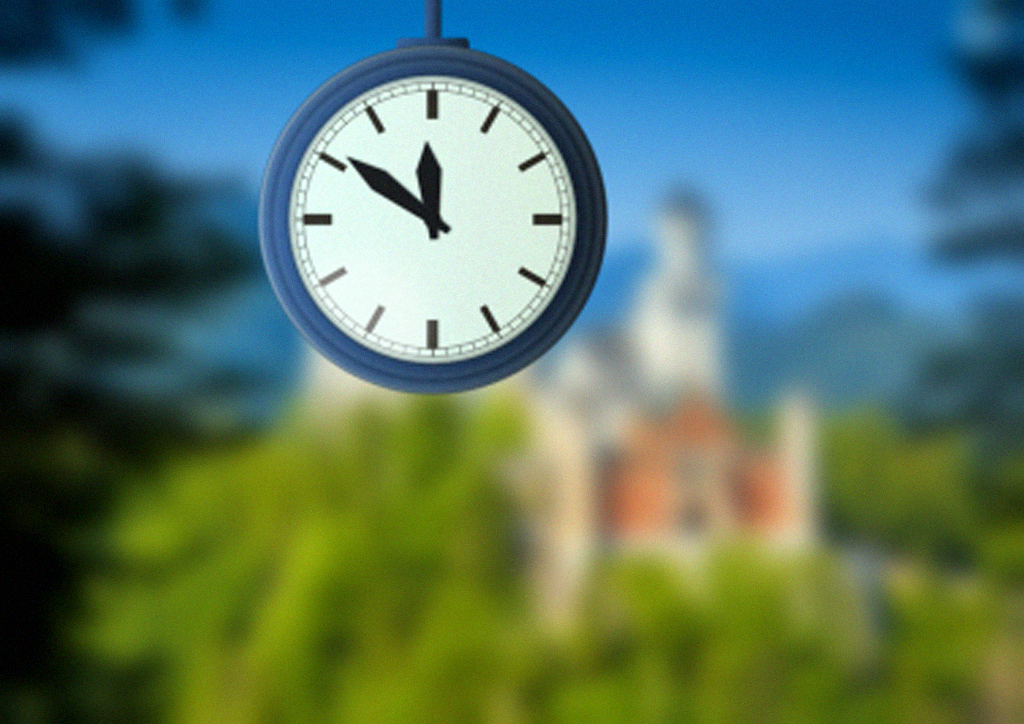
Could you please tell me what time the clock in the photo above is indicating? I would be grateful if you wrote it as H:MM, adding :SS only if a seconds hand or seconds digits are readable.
11:51
